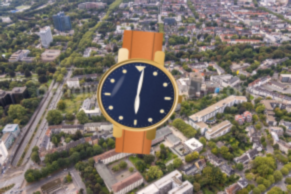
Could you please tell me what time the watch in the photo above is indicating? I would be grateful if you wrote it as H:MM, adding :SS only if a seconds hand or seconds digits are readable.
6:01
